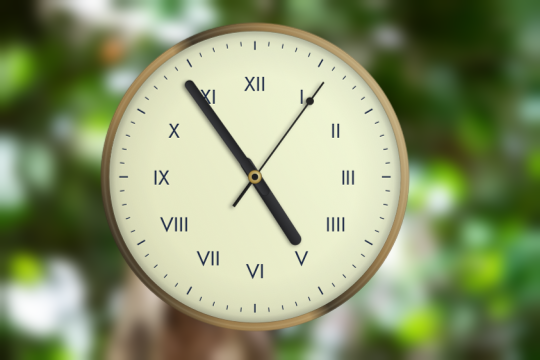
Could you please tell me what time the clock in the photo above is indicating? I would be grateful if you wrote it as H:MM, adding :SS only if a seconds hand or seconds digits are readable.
4:54:06
